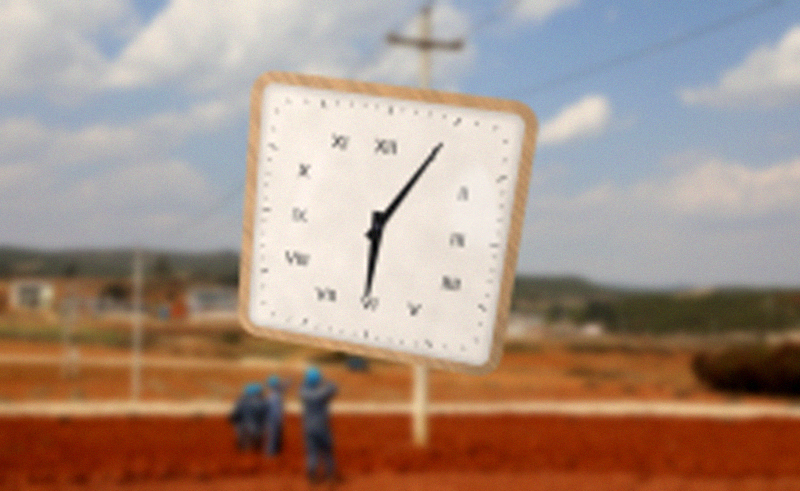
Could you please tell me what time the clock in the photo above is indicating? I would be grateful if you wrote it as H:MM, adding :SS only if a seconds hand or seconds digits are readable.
6:05
